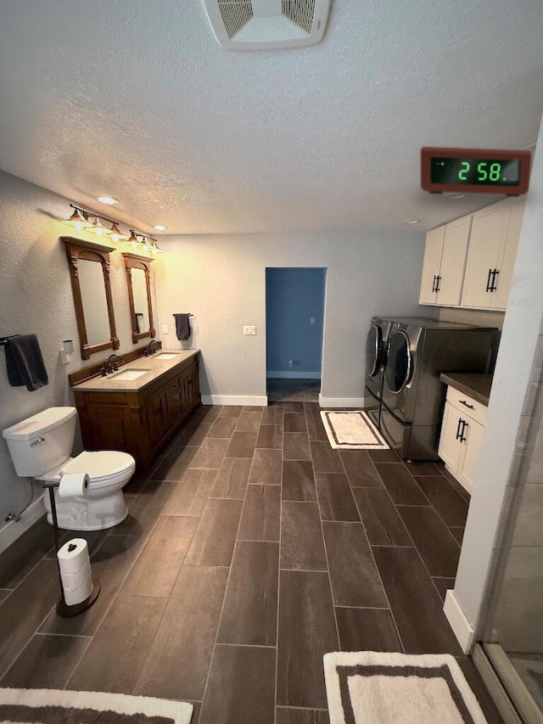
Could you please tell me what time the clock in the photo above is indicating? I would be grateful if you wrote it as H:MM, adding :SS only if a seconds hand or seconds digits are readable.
2:58
